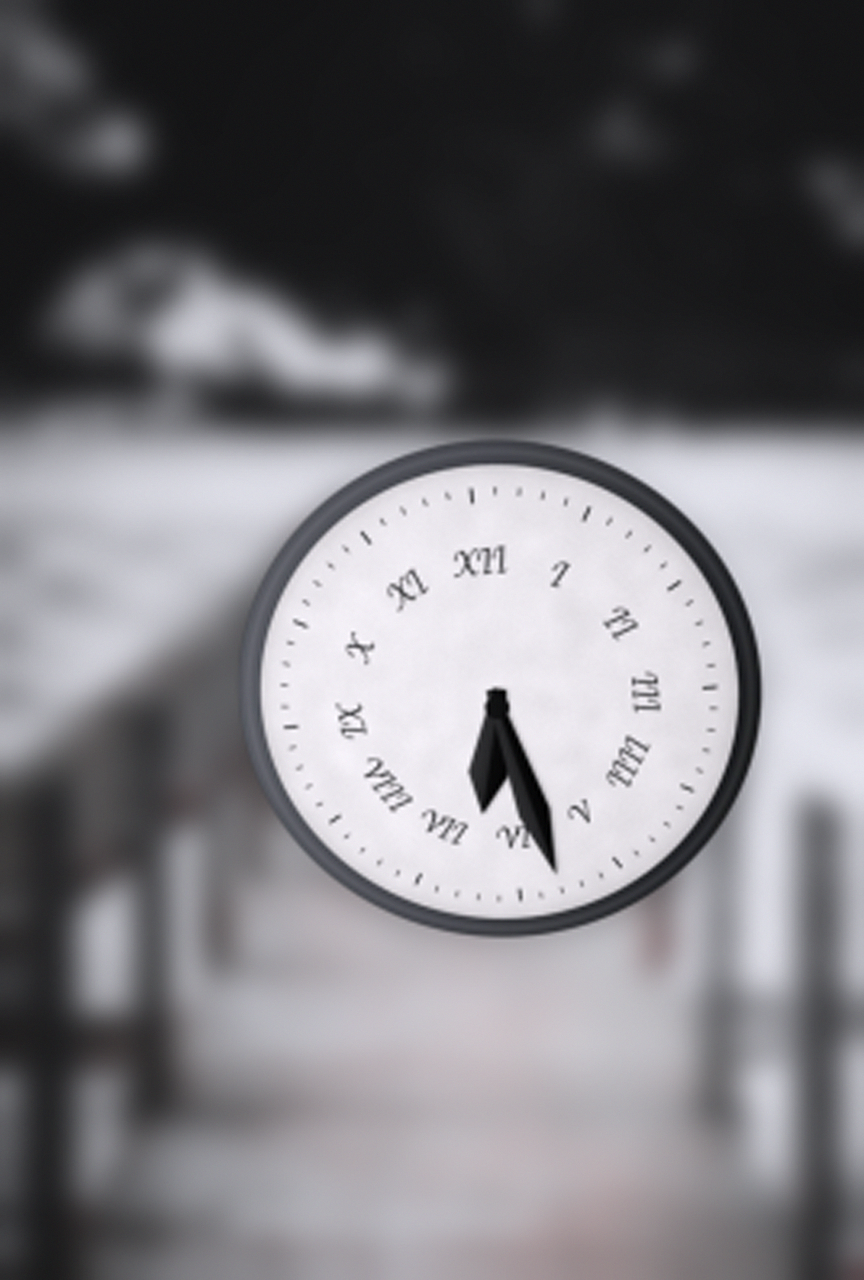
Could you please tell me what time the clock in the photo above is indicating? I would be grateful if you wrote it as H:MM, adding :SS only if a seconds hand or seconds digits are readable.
6:28
